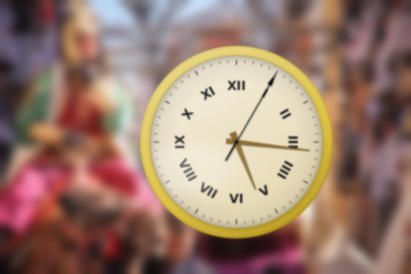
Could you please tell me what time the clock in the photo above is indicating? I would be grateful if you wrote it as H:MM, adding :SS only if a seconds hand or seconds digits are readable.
5:16:05
